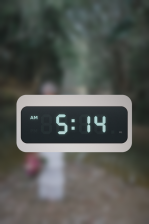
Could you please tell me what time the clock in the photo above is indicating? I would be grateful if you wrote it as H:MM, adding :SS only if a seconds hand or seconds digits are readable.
5:14
